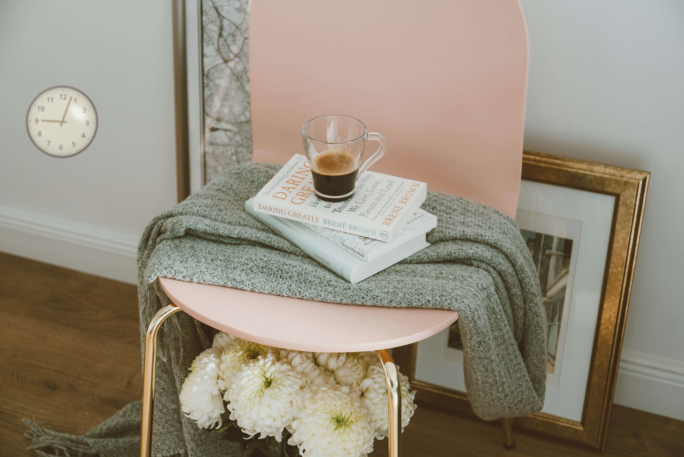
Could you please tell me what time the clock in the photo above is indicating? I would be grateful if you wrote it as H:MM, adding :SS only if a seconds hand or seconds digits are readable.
9:03
